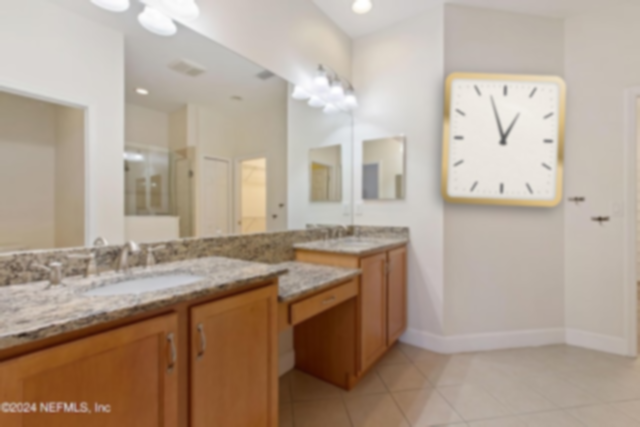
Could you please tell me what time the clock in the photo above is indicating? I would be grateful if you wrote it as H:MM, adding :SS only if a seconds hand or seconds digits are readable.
12:57
